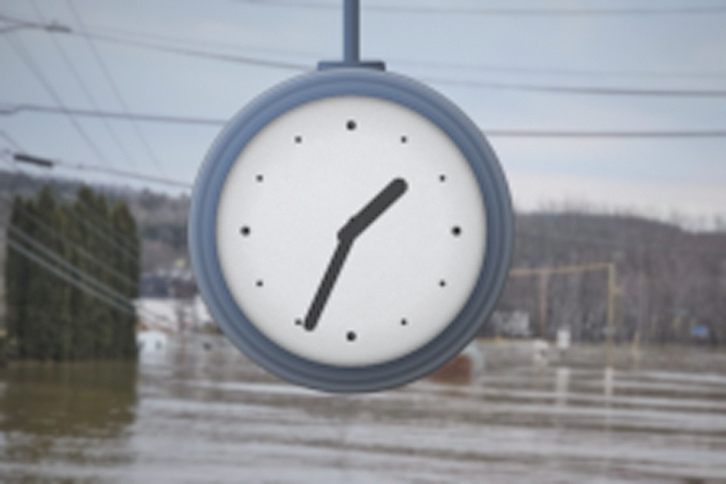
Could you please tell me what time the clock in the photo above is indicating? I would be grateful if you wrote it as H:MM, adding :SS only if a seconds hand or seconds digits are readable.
1:34
